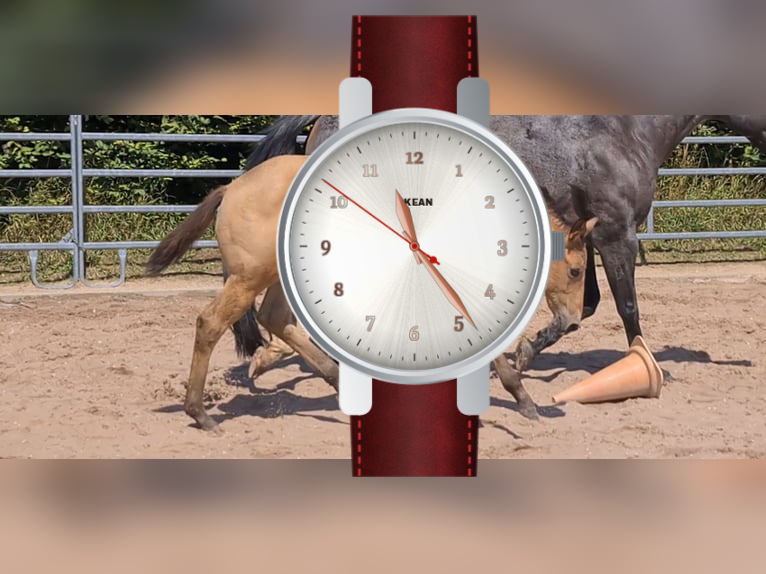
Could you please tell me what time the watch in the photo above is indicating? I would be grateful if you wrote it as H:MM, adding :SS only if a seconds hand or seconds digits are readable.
11:23:51
